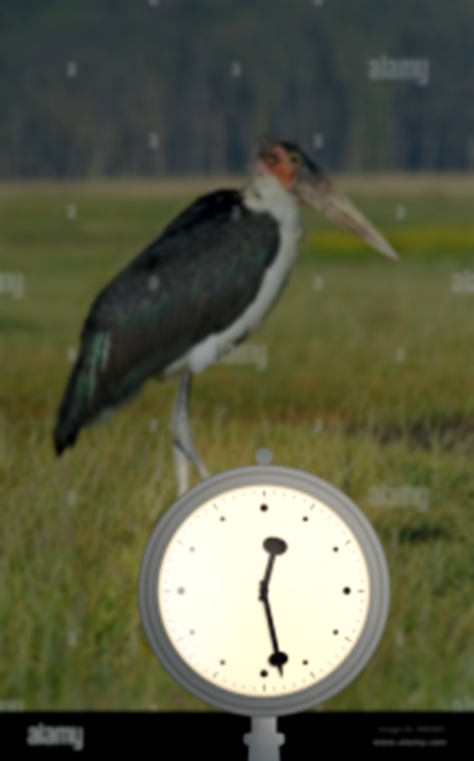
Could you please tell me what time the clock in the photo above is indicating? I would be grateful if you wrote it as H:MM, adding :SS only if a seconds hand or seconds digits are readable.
12:28
